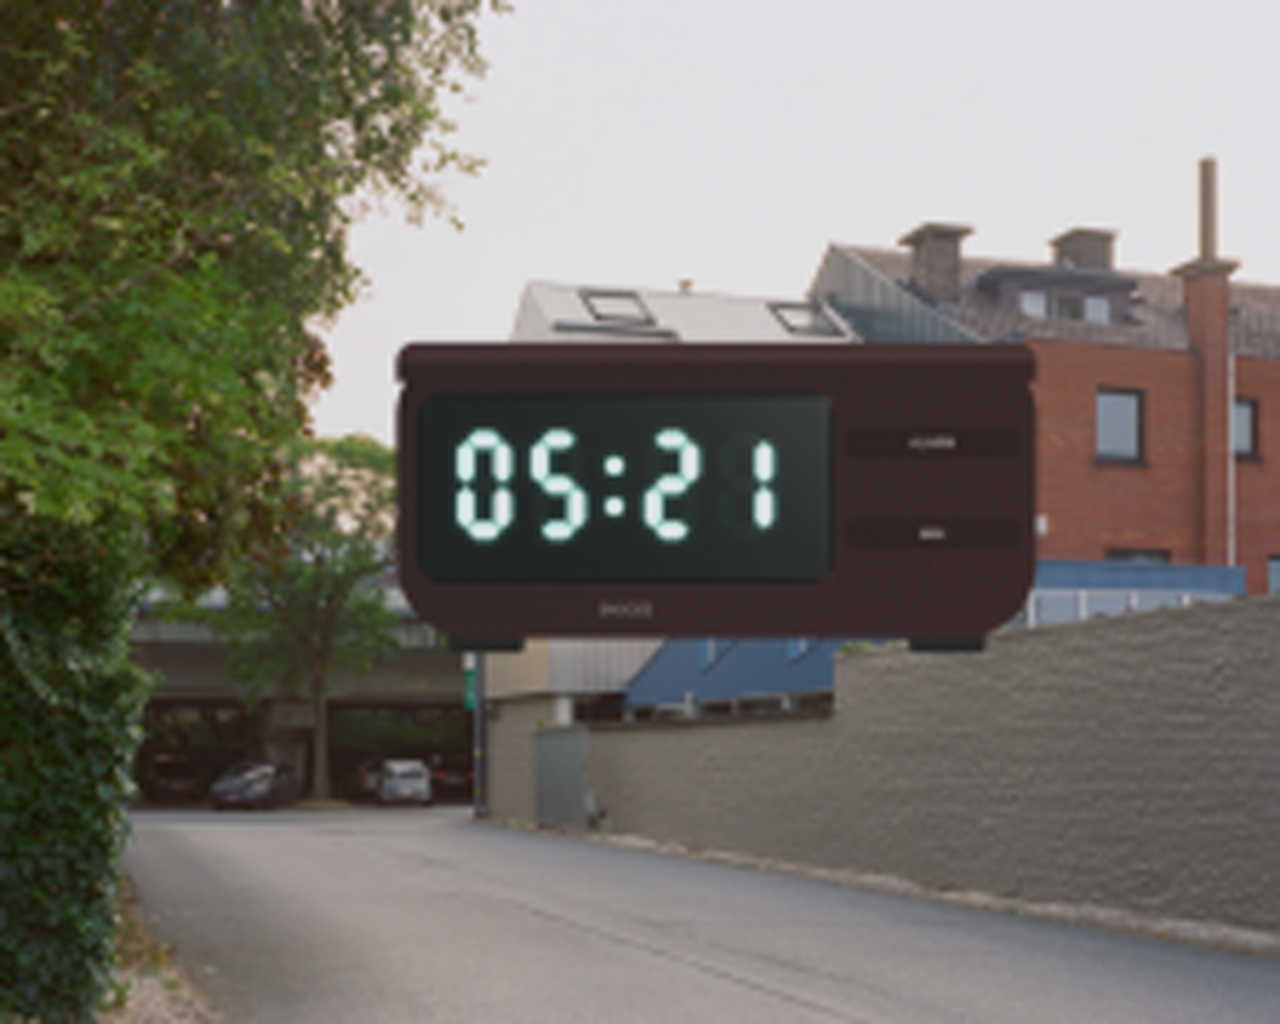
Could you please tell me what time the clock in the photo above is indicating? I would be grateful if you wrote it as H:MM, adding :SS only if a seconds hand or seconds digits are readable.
5:21
